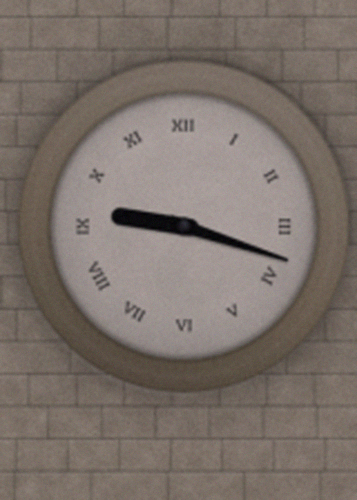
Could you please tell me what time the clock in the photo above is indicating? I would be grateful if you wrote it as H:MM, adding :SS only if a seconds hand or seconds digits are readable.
9:18
